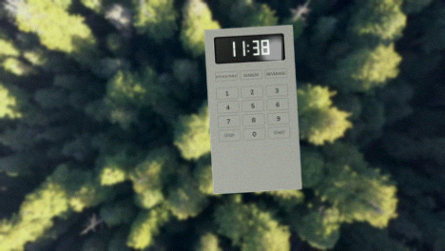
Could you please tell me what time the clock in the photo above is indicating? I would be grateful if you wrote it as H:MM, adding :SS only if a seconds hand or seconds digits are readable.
11:38
